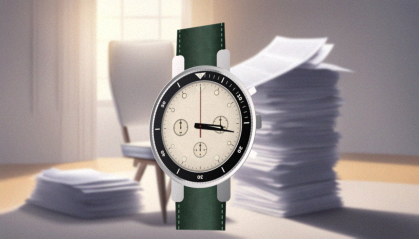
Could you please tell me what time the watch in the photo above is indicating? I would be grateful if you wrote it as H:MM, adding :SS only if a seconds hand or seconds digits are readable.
3:17
